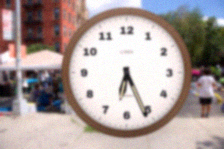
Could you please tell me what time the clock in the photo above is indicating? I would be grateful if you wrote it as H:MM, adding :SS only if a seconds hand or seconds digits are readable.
6:26
